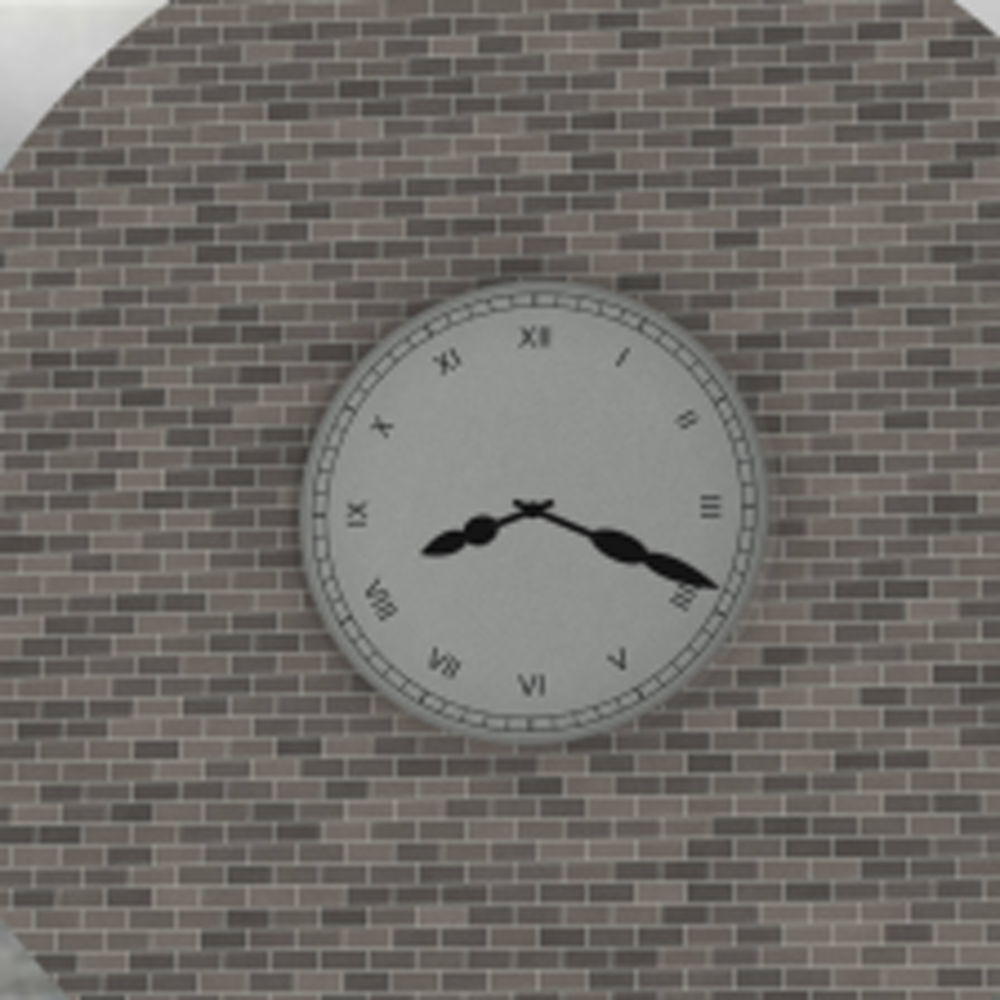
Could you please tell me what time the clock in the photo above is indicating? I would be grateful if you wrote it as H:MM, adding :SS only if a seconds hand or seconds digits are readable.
8:19
